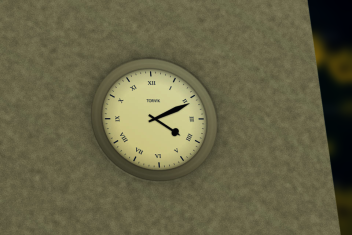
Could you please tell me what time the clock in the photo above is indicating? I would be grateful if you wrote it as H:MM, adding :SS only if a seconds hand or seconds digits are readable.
4:11
